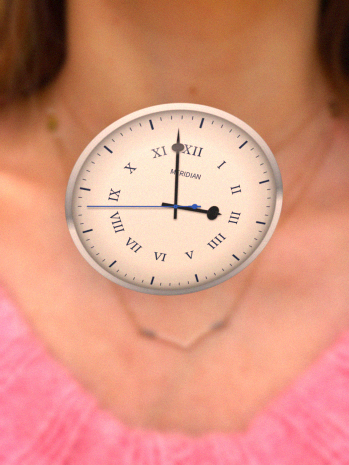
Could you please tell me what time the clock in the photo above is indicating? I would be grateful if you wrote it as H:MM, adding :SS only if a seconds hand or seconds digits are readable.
2:57:43
